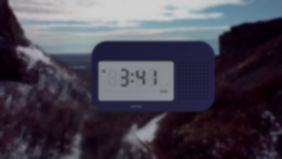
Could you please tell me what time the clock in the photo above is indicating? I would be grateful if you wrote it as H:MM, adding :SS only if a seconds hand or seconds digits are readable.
3:41
